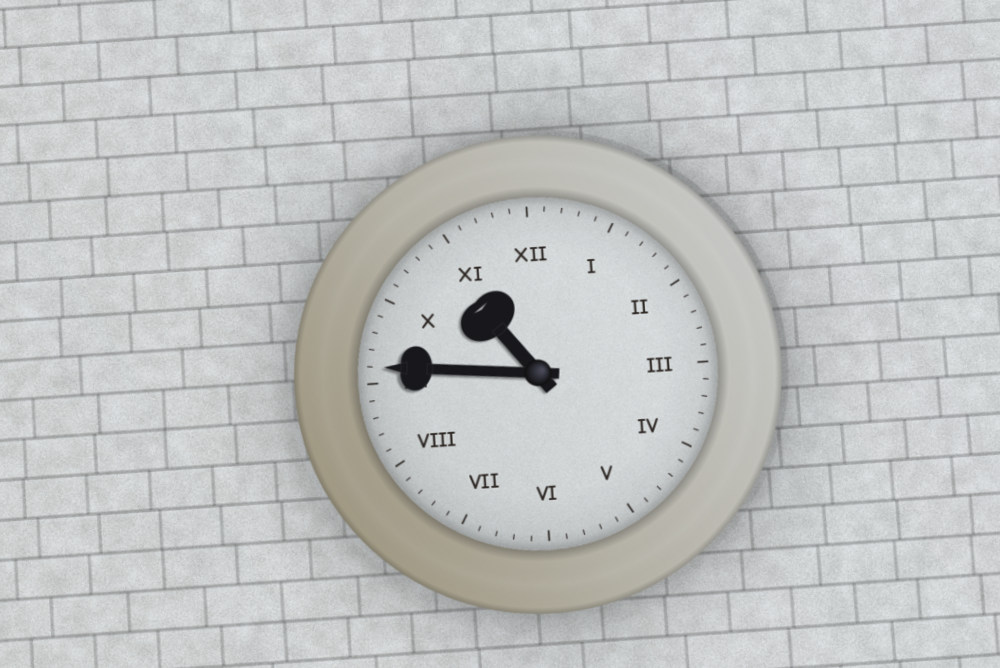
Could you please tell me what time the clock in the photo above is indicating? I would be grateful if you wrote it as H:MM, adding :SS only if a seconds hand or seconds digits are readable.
10:46
